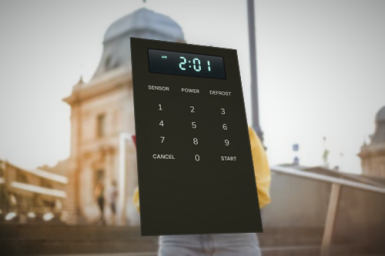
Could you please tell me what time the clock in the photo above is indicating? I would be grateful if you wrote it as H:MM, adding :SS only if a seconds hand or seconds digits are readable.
2:01
